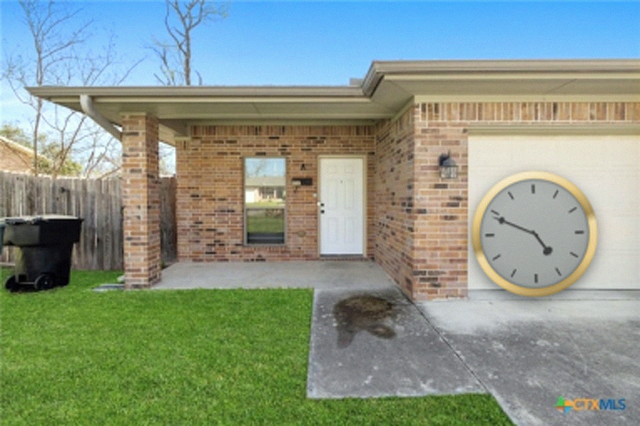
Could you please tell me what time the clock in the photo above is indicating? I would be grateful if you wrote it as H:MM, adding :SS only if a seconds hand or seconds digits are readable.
4:49
